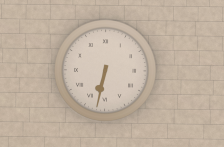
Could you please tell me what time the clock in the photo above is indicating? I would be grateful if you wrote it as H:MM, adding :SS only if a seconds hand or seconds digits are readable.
6:32
